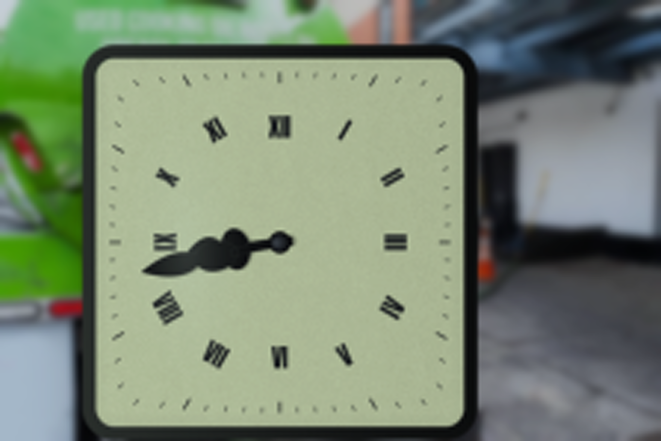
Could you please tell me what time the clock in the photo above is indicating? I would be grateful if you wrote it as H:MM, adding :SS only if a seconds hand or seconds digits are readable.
8:43
